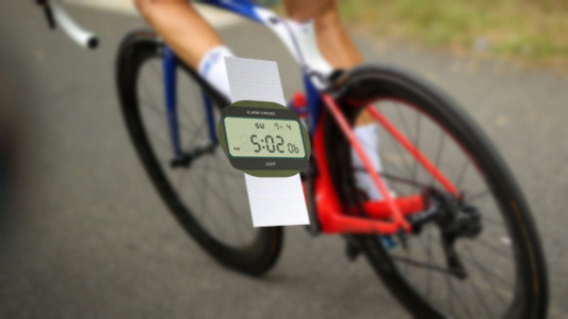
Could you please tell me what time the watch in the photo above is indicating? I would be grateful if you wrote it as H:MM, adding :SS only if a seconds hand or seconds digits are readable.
5:02:06
